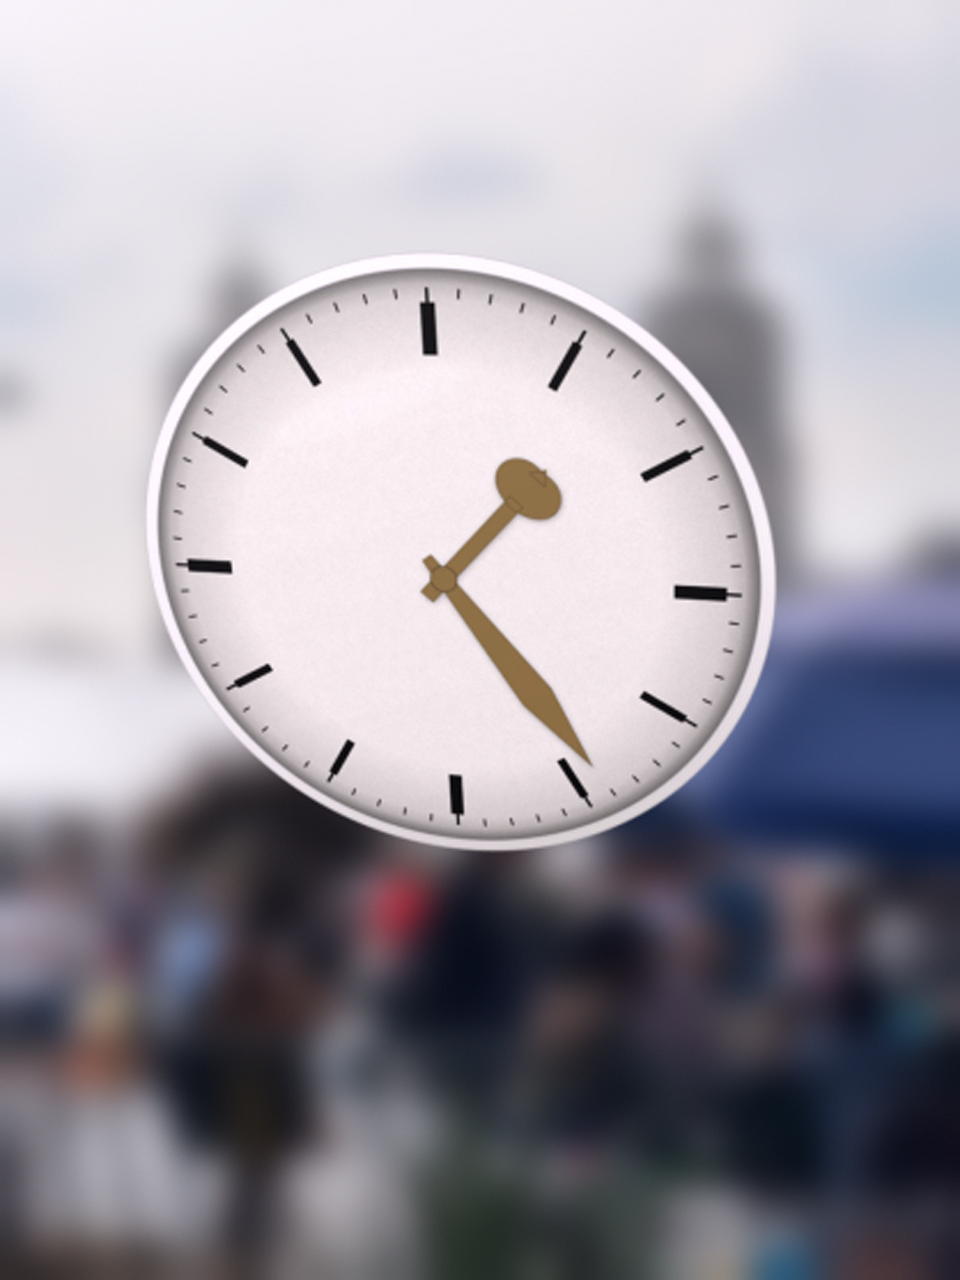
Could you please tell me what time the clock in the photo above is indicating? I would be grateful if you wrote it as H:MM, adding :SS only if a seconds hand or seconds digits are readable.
1:24
